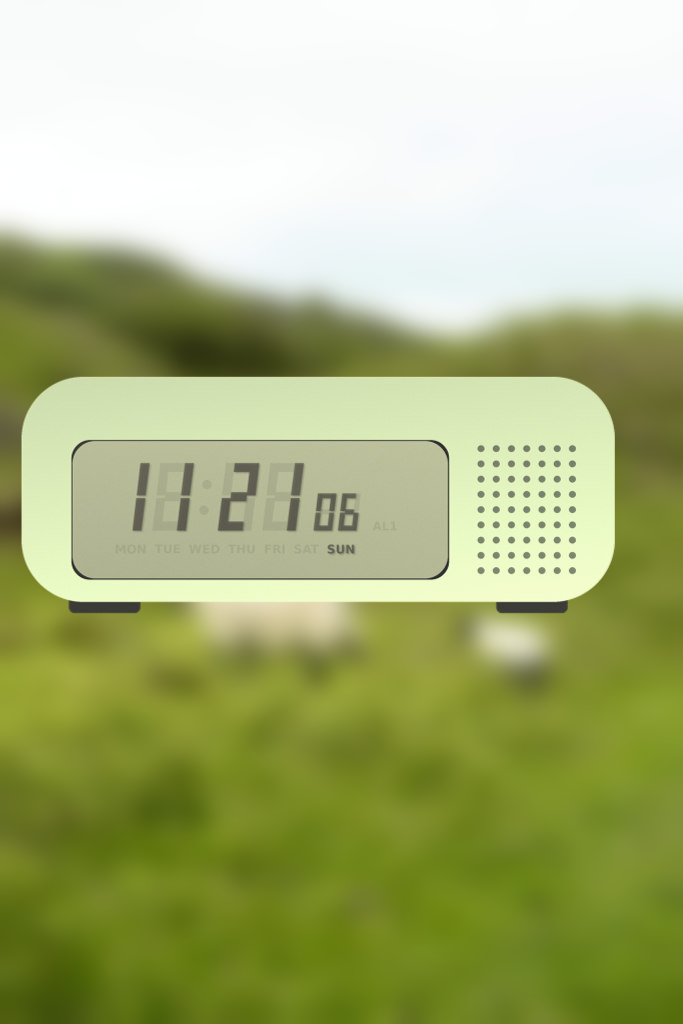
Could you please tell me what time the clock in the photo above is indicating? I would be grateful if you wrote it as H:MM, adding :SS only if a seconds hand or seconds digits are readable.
11:21:06
